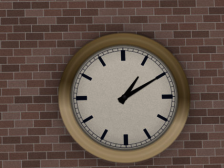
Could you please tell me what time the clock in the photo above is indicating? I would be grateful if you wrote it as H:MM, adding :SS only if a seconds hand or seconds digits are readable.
1:10
